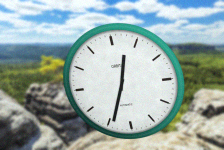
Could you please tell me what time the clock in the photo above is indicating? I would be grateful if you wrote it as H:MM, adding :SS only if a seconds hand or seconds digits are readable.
12:34
